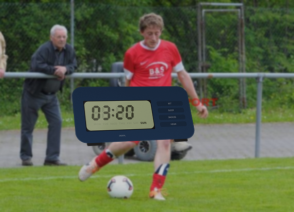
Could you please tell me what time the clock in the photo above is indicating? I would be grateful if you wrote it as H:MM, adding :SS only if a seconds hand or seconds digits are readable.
3:20
